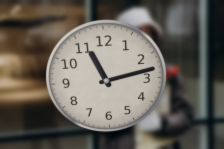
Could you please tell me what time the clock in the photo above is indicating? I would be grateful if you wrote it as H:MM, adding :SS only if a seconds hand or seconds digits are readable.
11:13
